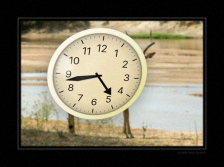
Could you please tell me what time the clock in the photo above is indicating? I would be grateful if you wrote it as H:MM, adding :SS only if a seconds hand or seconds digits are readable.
4:43
